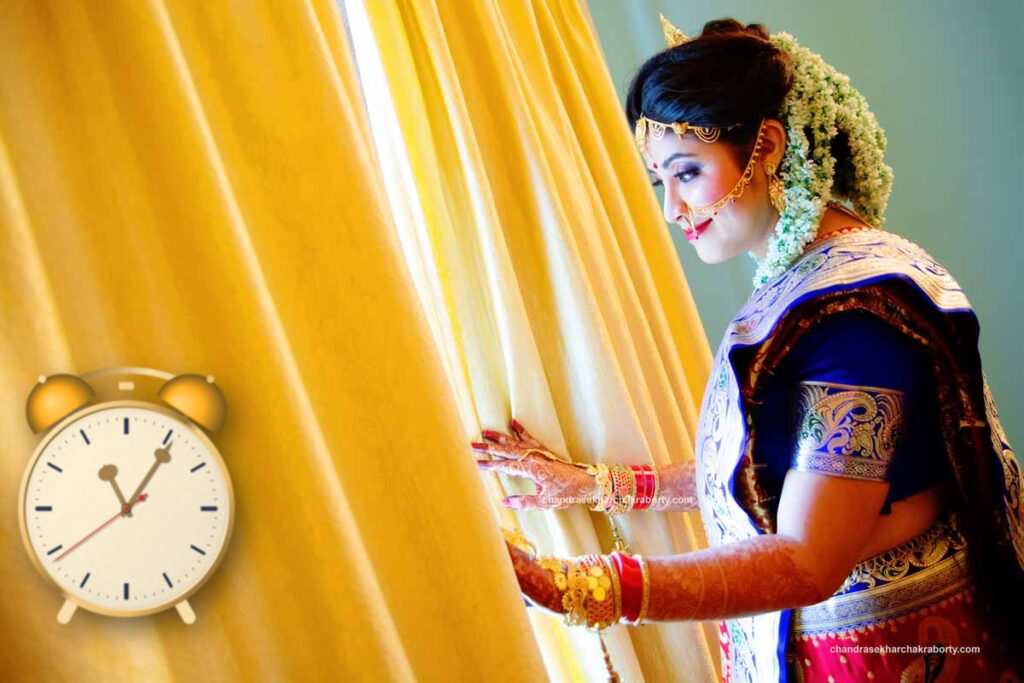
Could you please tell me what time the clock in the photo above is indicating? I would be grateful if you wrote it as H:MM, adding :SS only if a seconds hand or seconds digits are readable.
11:05:39
